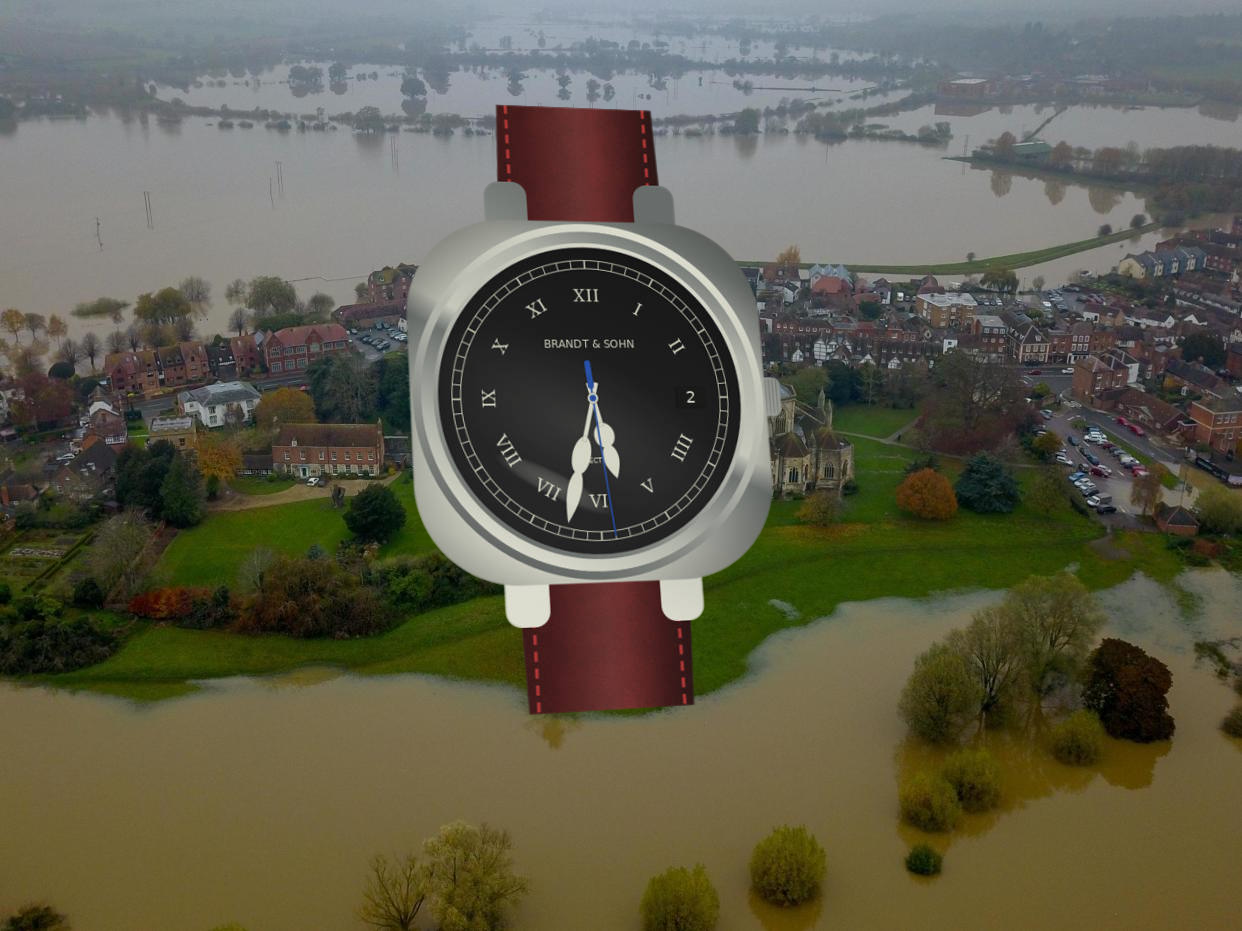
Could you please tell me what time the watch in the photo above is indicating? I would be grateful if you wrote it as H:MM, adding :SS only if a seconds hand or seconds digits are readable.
5:32:29
